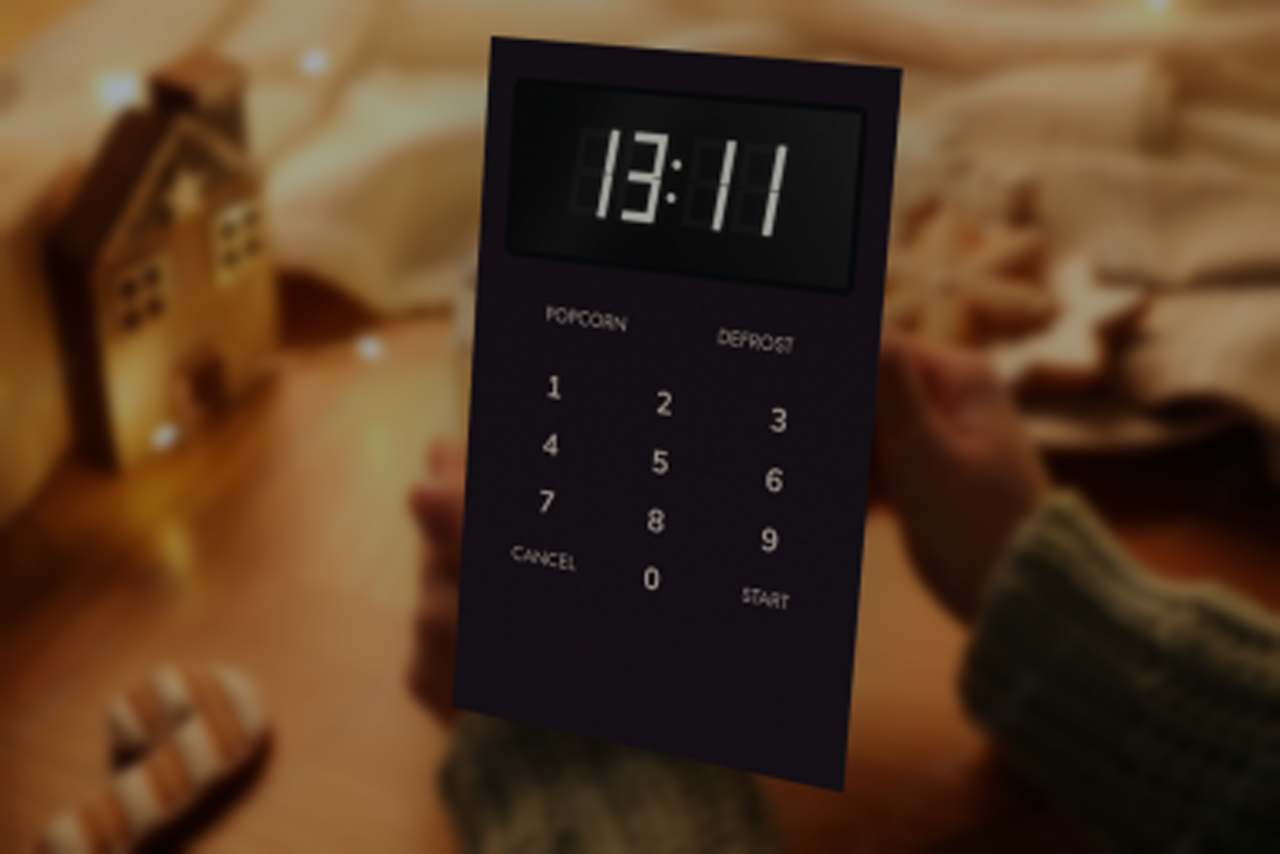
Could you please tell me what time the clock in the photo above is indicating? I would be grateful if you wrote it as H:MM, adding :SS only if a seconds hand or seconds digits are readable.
13:11
